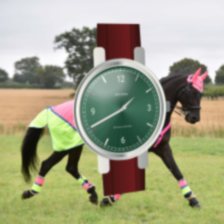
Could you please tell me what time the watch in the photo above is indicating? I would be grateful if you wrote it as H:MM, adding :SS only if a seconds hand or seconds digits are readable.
1:41
